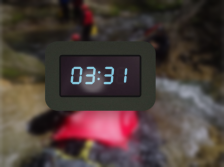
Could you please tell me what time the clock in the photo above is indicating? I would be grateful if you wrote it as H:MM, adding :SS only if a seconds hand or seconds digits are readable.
3:31
